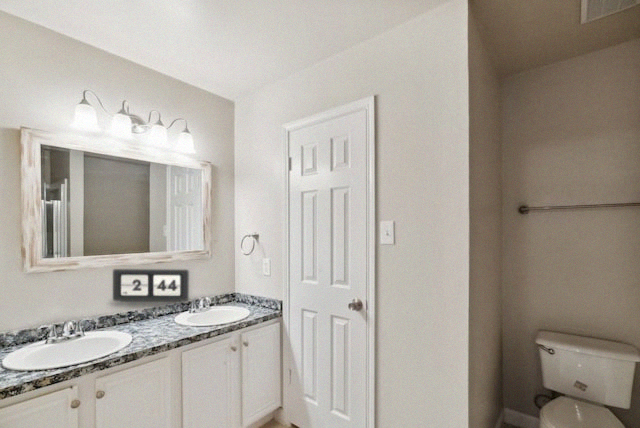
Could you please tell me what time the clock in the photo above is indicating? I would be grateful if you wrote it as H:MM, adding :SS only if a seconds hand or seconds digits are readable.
2:44
